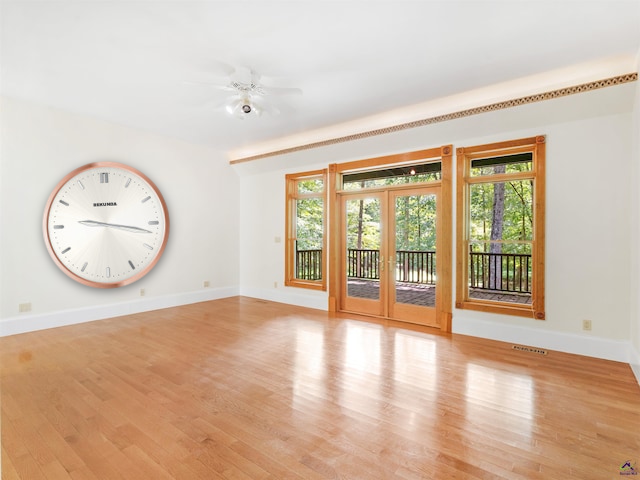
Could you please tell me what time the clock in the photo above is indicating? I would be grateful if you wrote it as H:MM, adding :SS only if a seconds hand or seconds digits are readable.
9:17
